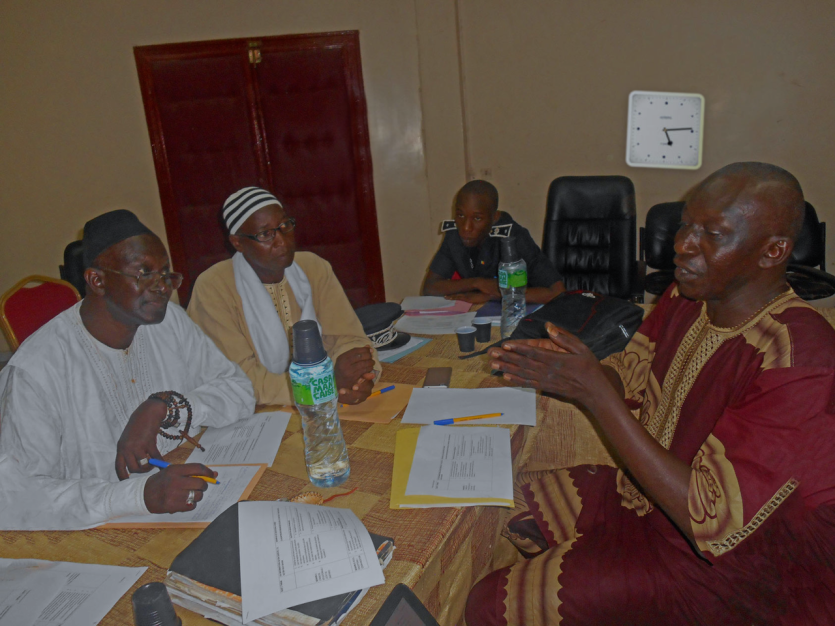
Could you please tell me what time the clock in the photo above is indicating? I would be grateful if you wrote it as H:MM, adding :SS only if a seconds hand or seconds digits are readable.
5:14
